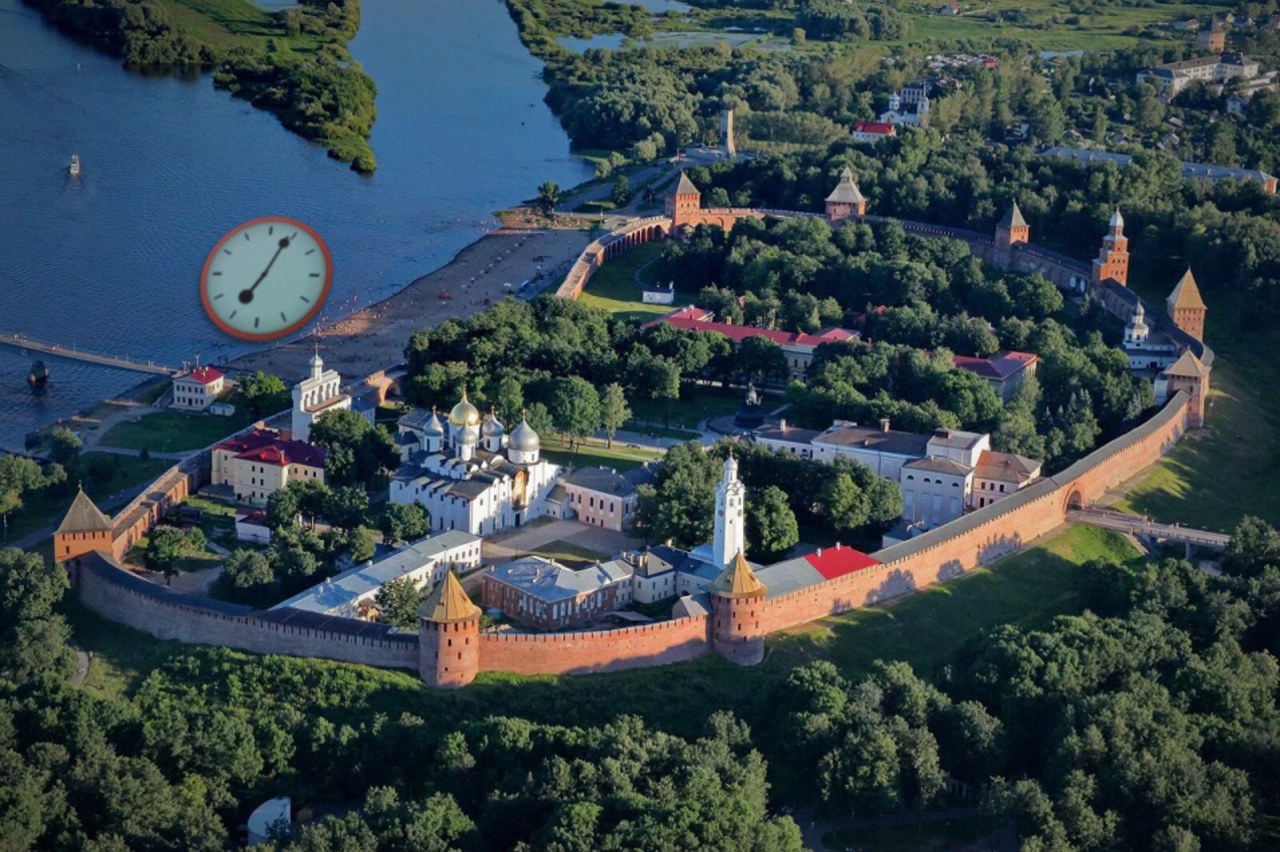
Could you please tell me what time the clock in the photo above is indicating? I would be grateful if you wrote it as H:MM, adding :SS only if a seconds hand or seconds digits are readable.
7:04
